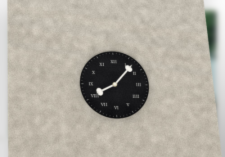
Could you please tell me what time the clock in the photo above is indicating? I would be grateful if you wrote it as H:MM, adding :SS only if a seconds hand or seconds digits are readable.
8:07
